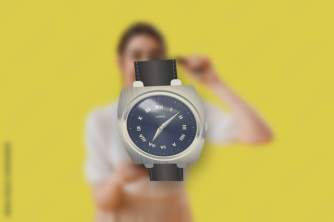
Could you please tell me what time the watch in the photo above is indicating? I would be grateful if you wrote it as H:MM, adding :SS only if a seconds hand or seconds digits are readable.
7:08
